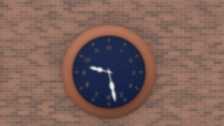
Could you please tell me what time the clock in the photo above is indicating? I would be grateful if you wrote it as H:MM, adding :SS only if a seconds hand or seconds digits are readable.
9:28
